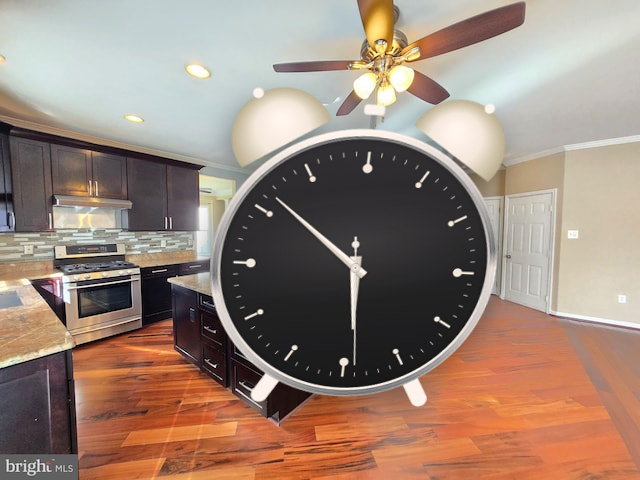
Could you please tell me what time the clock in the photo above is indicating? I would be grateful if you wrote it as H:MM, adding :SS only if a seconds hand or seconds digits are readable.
5:51:29
